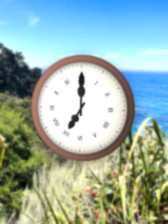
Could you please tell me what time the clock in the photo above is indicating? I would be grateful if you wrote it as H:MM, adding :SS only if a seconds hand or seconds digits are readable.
7:00
